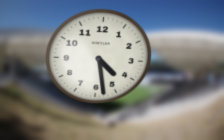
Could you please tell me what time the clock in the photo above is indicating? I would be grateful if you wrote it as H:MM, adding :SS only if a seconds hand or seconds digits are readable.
4:28
